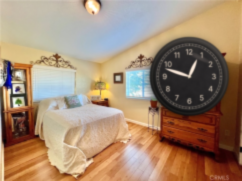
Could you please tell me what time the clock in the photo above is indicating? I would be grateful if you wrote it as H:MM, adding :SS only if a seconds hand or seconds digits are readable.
12:48
